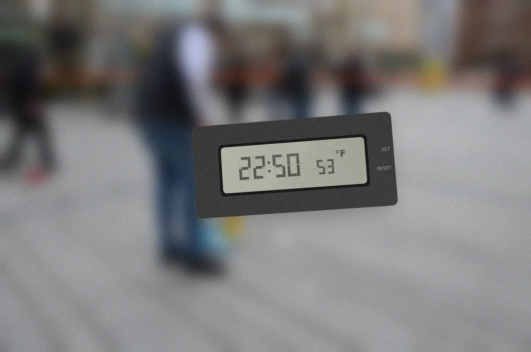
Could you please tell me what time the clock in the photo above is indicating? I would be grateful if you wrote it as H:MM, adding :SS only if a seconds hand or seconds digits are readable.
22:50
